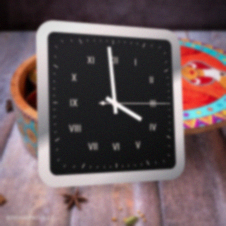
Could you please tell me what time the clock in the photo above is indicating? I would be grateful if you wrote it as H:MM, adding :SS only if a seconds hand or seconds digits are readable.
3:59:15
